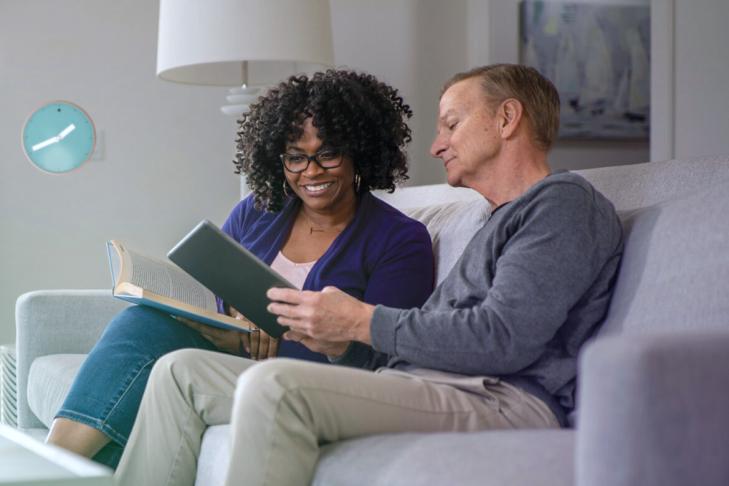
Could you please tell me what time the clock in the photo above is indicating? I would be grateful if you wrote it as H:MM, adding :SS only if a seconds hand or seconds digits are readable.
1:41
